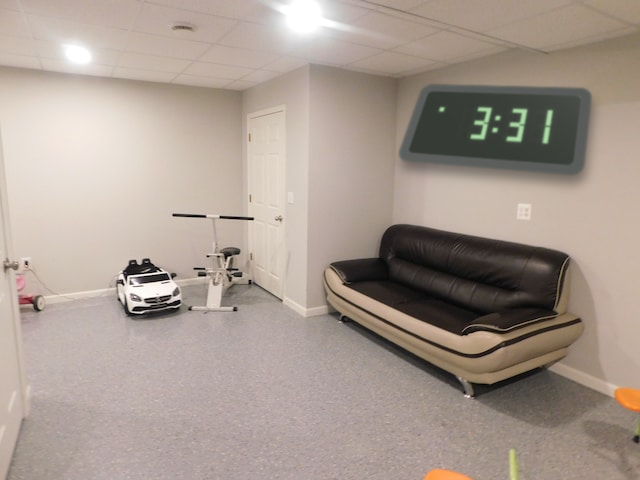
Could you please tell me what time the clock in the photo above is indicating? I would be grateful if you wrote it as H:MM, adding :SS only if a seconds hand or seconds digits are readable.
3:31
